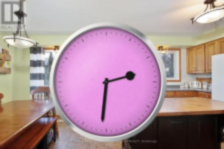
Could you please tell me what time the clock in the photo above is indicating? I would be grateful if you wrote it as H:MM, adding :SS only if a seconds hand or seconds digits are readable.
2:31
